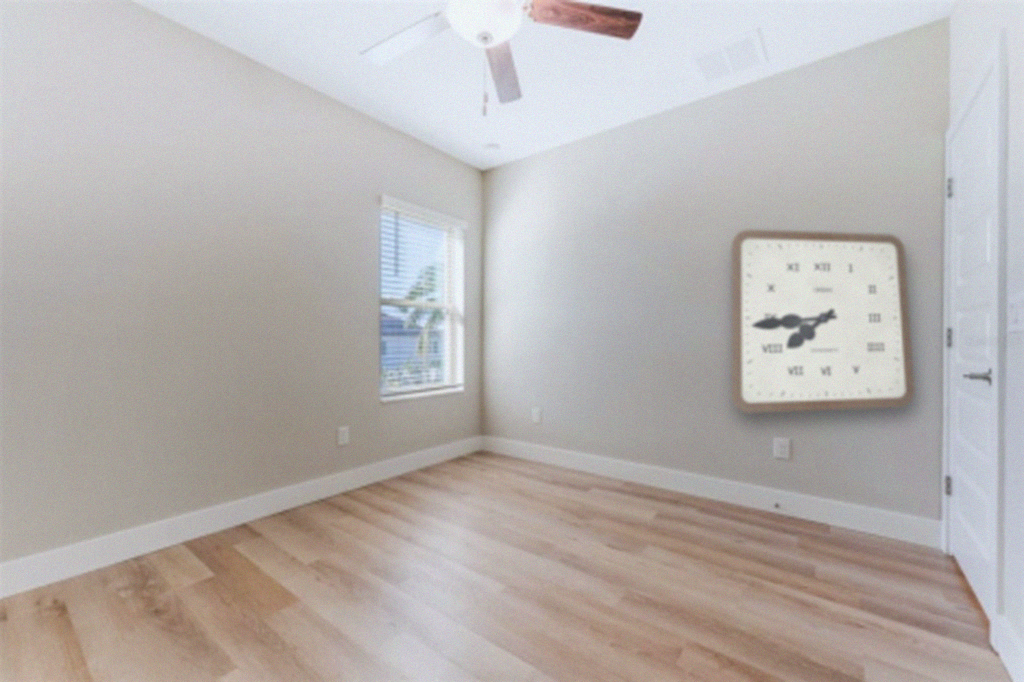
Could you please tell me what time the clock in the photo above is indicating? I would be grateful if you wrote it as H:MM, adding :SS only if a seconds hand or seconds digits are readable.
7:44
